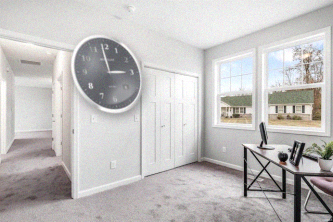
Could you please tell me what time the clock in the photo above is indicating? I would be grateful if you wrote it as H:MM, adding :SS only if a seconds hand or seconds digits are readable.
2:59
